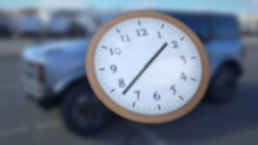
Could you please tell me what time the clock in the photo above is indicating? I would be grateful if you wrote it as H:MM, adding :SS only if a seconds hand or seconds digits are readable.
1:38
